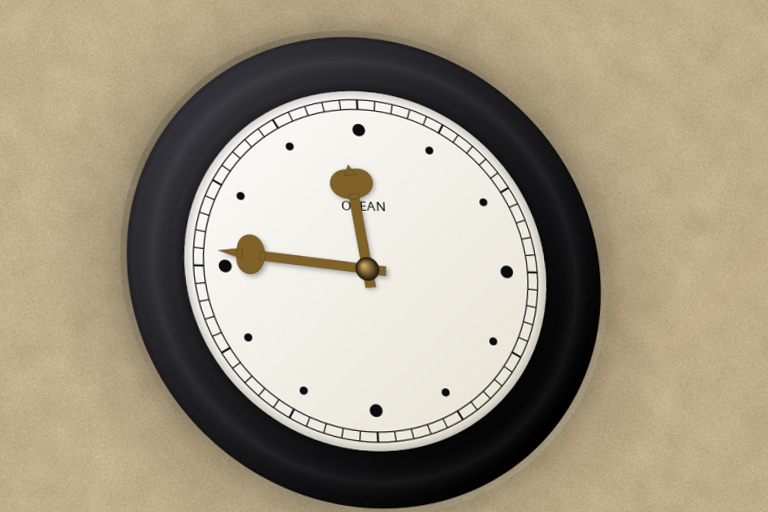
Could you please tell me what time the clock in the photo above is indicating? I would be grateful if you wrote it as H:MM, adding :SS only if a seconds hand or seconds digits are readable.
11:46
